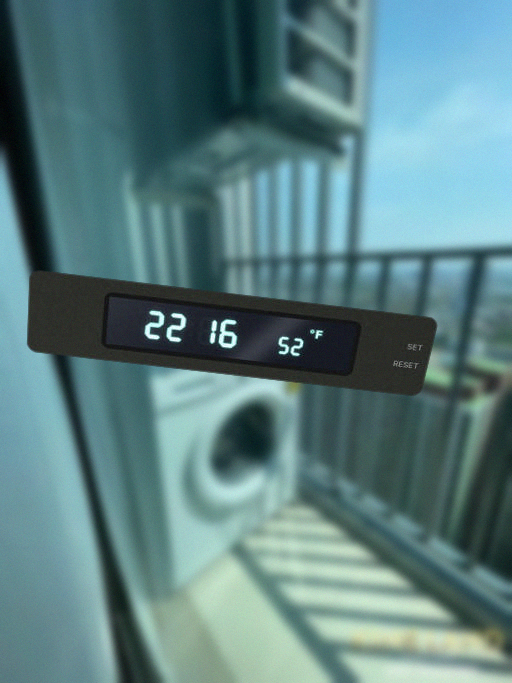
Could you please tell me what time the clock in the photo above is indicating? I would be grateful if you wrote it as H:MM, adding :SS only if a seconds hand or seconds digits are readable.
22:16
